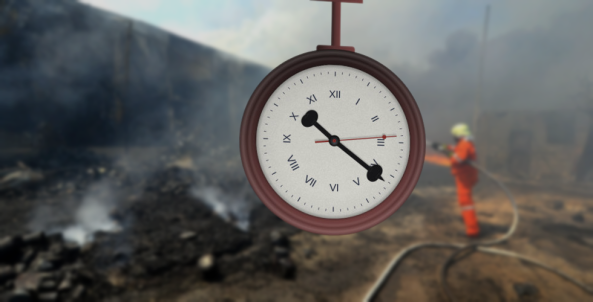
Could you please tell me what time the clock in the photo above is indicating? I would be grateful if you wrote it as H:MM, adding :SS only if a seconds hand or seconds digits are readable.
10:21:14
